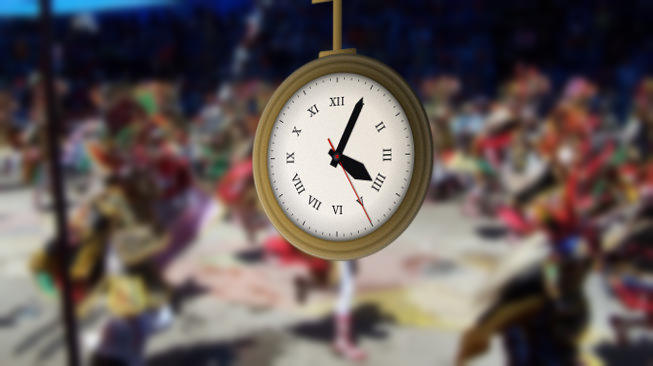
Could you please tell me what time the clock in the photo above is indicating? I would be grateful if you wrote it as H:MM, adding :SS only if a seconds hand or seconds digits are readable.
4:04:25
